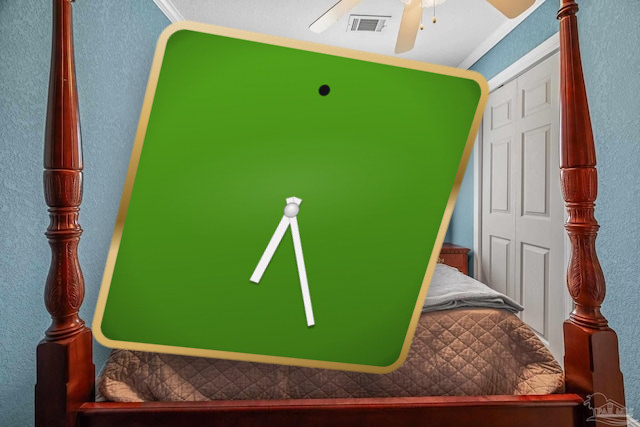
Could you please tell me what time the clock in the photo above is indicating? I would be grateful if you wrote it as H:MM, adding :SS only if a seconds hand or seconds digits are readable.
6:26
